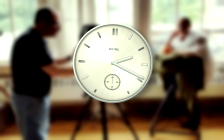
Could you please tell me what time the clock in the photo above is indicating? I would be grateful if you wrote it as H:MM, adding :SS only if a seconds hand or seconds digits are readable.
2:19
